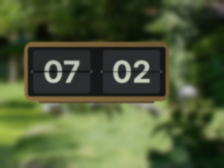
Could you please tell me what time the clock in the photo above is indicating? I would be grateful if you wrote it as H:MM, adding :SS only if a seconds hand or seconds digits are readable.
7:02
